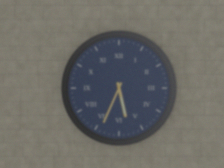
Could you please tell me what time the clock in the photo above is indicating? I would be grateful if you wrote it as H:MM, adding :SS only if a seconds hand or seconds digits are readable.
5:34
